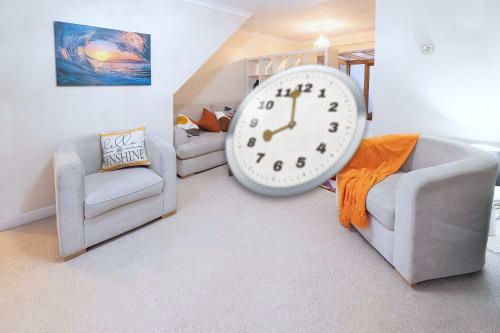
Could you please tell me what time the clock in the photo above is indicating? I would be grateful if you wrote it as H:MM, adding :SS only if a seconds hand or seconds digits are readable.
7:58
